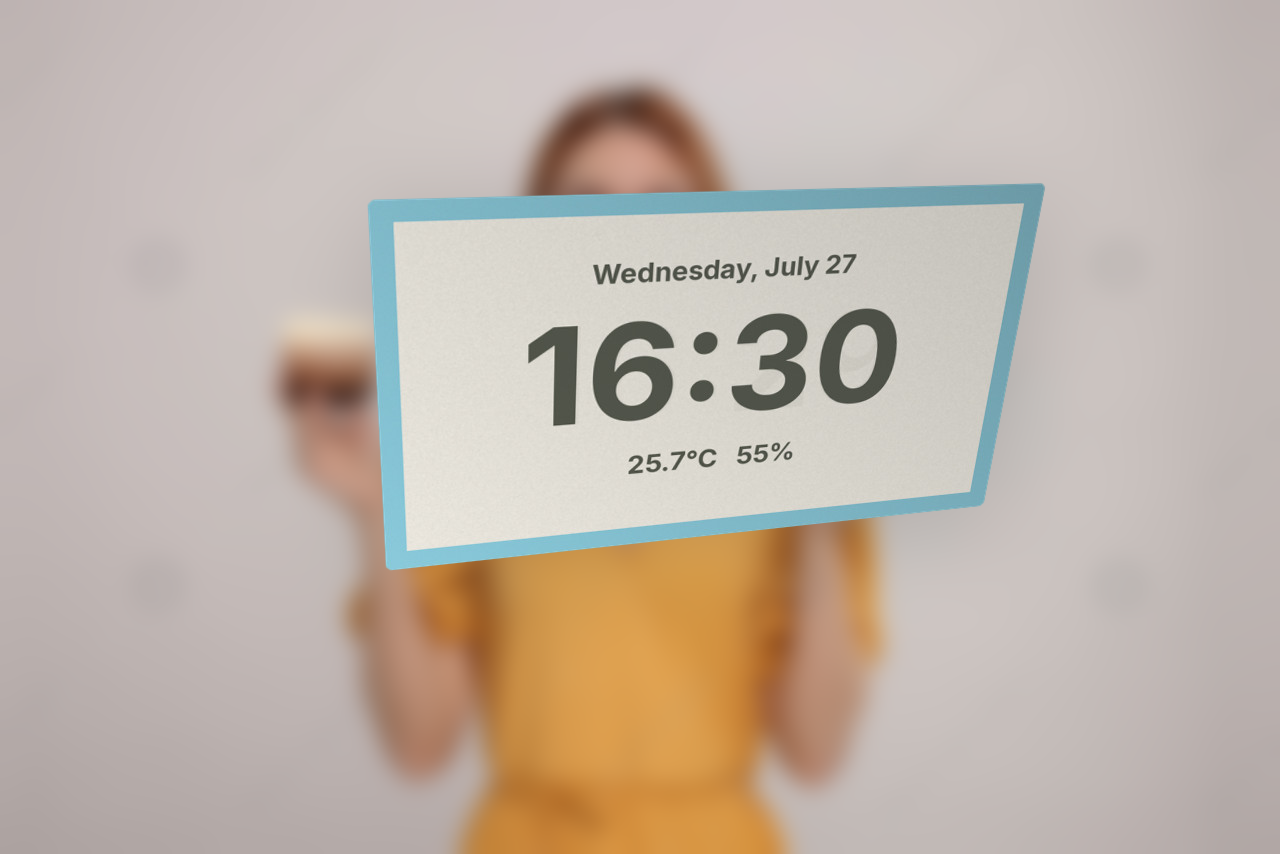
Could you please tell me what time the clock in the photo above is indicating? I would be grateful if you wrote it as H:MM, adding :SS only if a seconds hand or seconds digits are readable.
16:30
